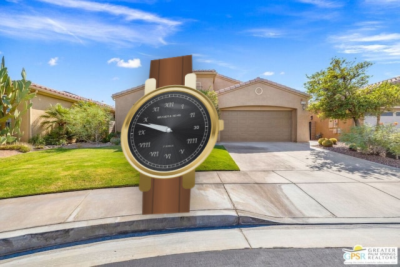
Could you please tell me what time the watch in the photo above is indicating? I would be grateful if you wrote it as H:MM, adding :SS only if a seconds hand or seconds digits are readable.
9:48
